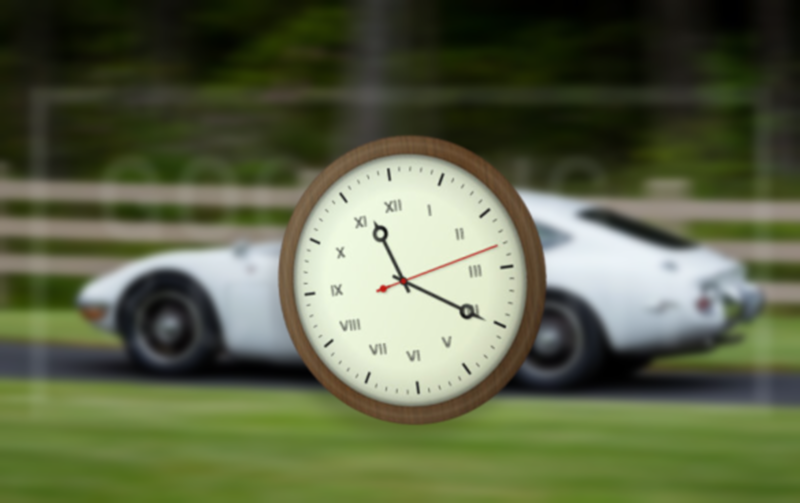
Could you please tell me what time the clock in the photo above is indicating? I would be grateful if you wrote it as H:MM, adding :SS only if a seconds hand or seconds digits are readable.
11:20:13
